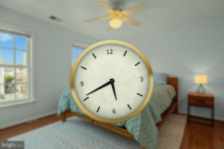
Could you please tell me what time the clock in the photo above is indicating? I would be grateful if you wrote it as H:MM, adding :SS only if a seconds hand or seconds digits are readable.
5:41
